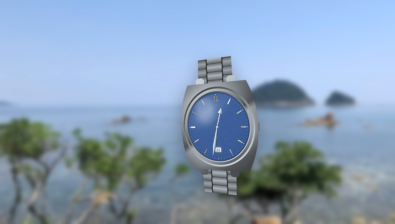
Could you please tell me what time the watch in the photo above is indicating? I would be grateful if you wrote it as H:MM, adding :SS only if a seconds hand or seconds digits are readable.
12:32
